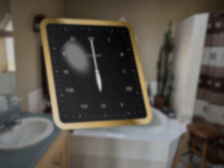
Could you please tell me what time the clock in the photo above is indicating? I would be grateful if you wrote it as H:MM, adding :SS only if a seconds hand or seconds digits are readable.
6:00
